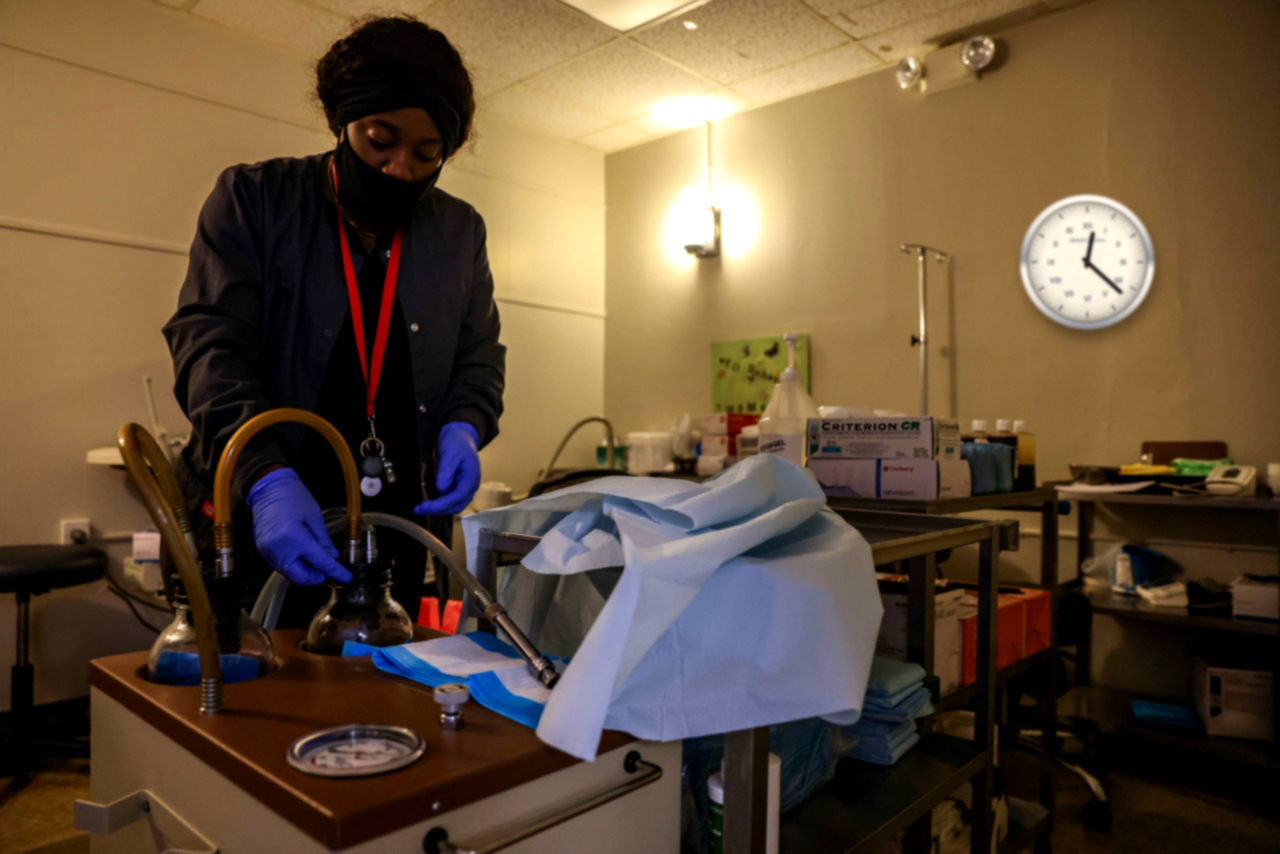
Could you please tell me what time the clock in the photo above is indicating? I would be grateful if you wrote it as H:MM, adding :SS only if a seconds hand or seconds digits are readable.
12:22
